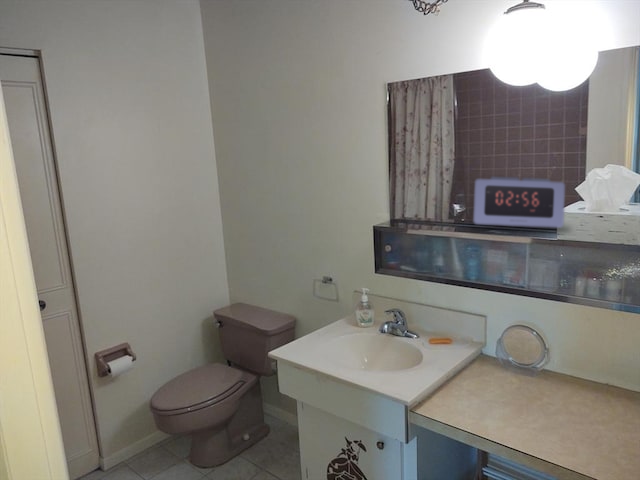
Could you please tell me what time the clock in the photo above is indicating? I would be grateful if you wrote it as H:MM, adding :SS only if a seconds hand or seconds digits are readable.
2:56
